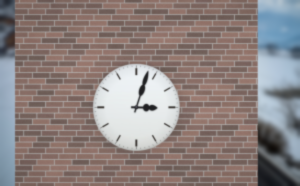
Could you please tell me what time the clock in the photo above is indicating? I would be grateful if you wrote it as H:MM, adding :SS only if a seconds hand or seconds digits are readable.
3:03
